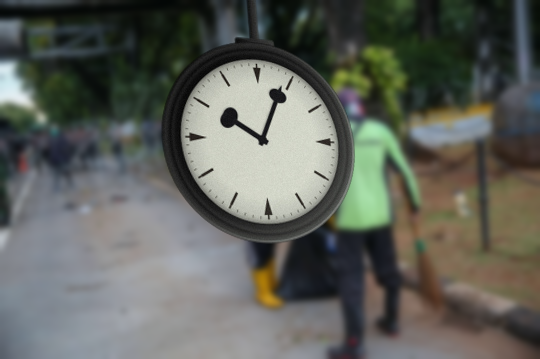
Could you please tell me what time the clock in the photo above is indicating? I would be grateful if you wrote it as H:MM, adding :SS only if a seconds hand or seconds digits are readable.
10:04
